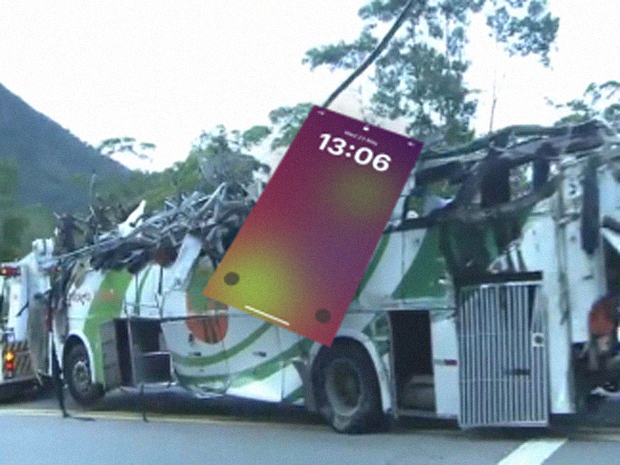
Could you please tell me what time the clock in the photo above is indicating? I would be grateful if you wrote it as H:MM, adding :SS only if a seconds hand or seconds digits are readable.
13:06
